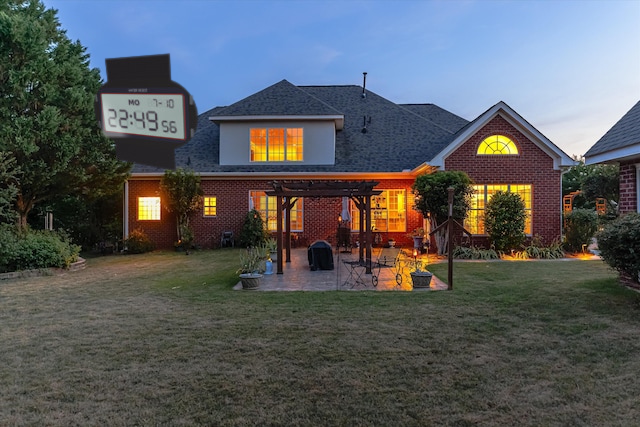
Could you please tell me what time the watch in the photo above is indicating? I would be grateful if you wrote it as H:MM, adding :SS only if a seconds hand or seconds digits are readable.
22:49:56
